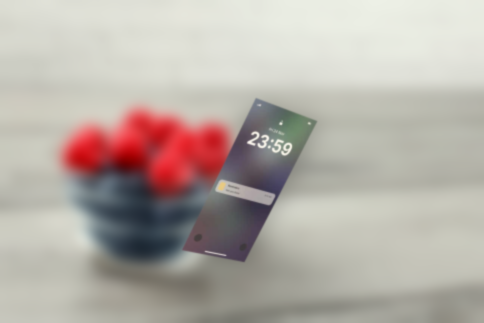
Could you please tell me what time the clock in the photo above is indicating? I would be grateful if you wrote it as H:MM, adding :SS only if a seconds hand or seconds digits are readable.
23:59
